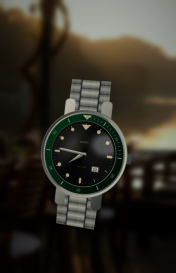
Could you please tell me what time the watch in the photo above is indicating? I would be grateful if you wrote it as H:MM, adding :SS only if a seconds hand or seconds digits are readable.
7:46
